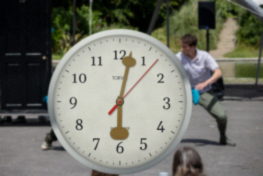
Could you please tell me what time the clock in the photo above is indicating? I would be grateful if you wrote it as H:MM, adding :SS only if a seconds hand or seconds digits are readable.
6:02:07
